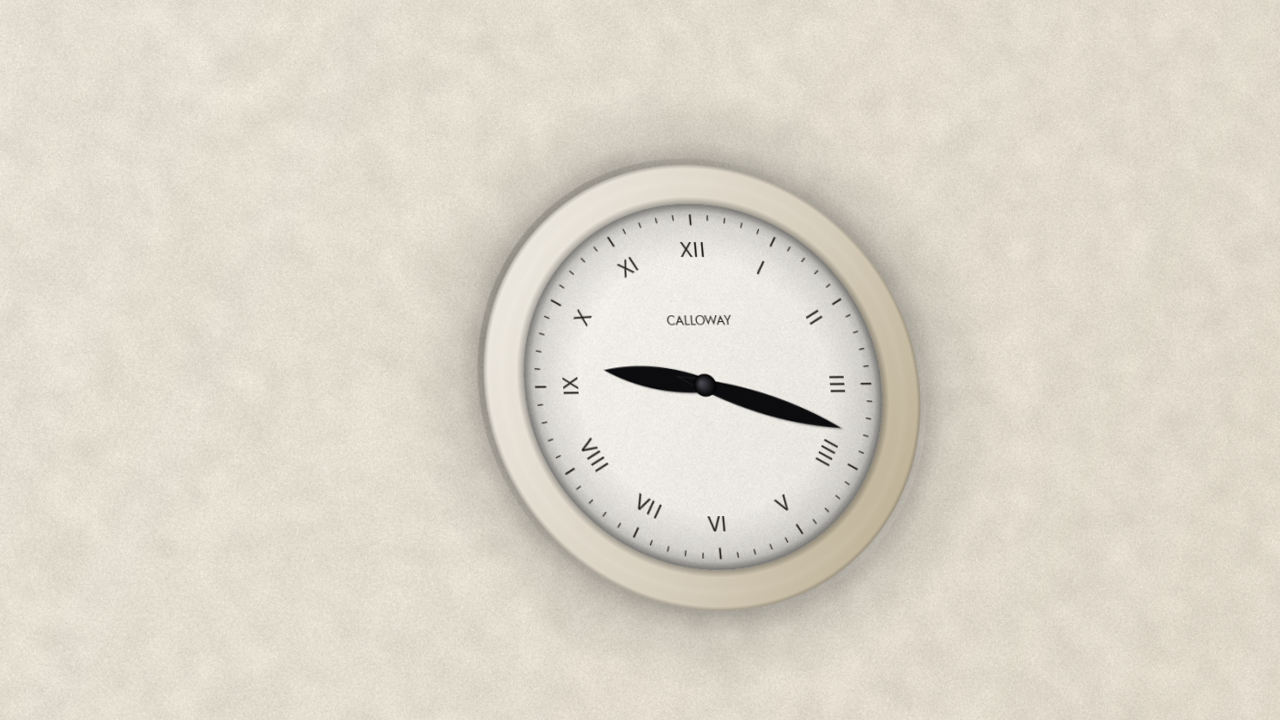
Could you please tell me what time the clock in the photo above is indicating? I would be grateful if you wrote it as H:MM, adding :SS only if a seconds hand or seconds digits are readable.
9:18
